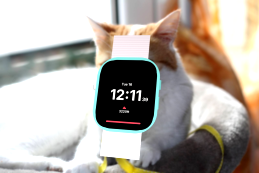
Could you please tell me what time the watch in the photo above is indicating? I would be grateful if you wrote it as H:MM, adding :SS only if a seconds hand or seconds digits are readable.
12:11
